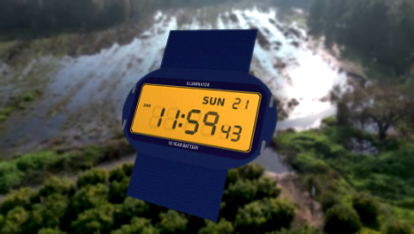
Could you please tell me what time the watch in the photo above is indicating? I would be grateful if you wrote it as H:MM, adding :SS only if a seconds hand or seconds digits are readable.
11:59:43
